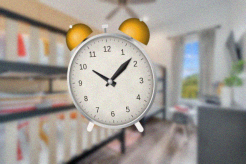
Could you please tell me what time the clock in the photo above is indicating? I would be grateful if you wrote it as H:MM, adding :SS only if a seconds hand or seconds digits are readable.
10:08
